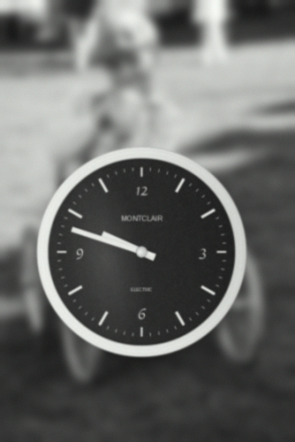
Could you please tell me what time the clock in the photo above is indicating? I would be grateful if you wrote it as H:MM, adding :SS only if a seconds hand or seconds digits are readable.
9:48
